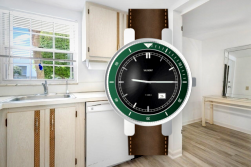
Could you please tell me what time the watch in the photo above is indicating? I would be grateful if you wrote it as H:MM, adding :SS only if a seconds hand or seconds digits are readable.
9:15
